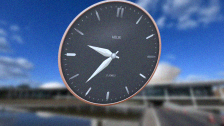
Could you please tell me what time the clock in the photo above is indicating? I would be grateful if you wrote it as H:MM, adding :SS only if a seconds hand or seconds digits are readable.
9:37
